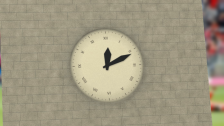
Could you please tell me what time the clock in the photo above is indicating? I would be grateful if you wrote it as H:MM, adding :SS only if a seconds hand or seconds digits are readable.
12:11
